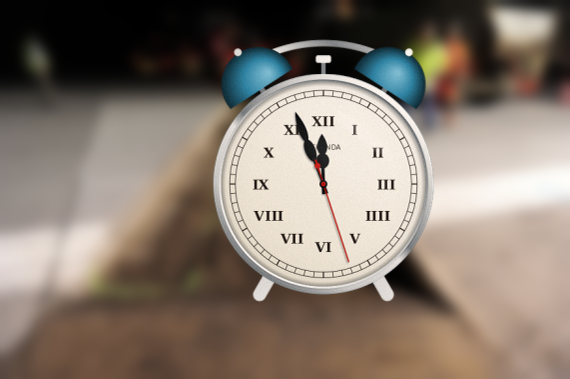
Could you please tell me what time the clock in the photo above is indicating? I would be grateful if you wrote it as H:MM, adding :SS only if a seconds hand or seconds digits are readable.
11:56:27
